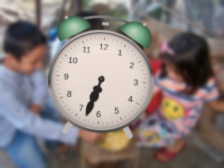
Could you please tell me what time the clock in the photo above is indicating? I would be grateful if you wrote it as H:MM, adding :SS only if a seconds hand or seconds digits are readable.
6:33
